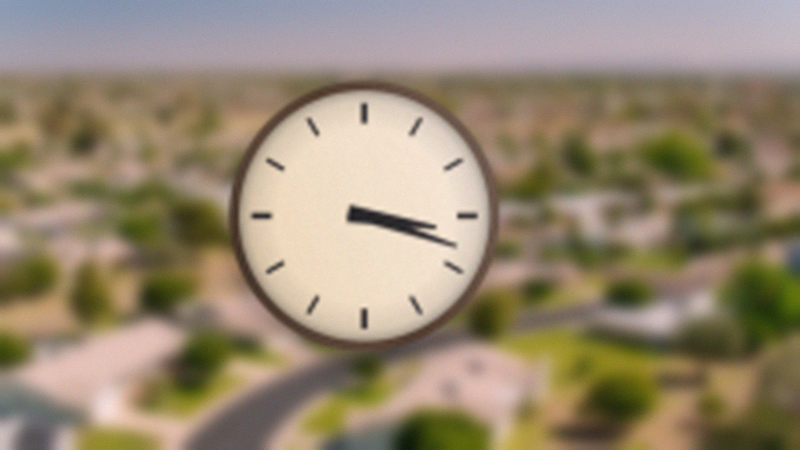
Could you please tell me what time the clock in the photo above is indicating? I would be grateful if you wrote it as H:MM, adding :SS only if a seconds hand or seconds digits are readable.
3:18
